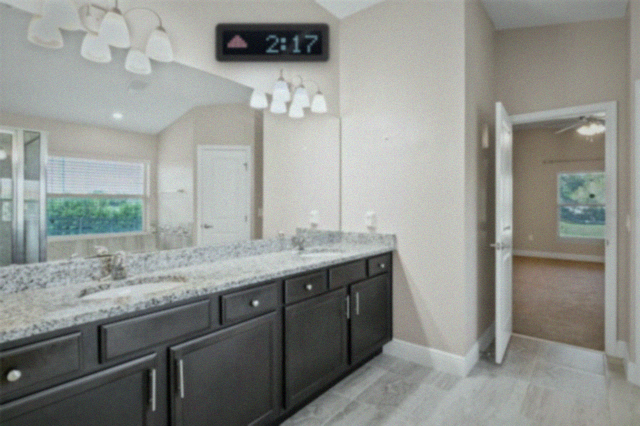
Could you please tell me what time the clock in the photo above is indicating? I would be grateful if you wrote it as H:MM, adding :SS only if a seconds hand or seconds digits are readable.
2:17
